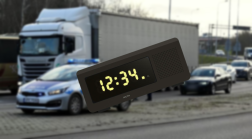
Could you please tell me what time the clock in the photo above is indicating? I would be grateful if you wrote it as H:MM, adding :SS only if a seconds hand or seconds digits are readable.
12:34
